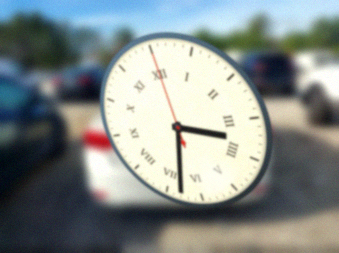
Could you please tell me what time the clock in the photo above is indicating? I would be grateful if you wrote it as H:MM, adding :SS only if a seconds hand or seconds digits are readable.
3:33:00
